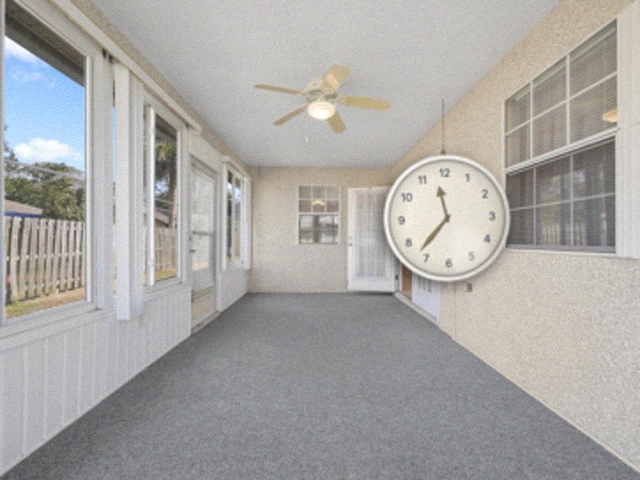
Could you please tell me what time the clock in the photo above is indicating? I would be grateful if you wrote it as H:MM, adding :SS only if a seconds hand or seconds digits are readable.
11:37
